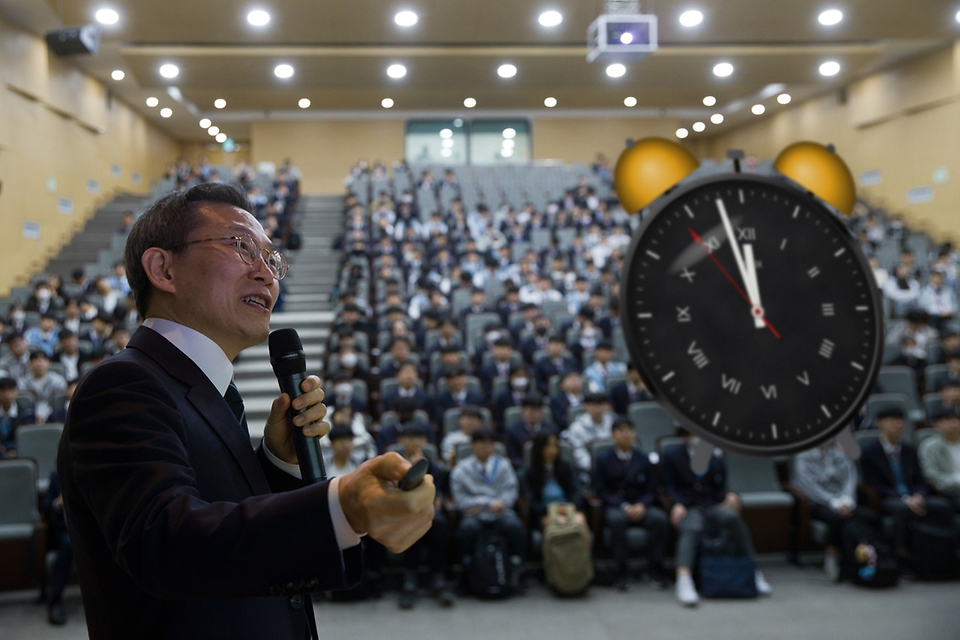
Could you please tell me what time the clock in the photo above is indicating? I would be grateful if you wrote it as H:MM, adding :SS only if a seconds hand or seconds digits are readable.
11:57:54
